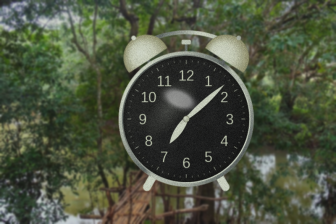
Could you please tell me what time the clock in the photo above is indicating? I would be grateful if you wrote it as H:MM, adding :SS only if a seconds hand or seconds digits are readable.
7:08
